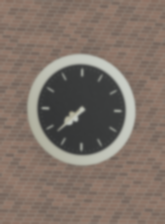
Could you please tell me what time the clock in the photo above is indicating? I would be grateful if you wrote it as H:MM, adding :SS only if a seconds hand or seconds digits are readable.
7:38
